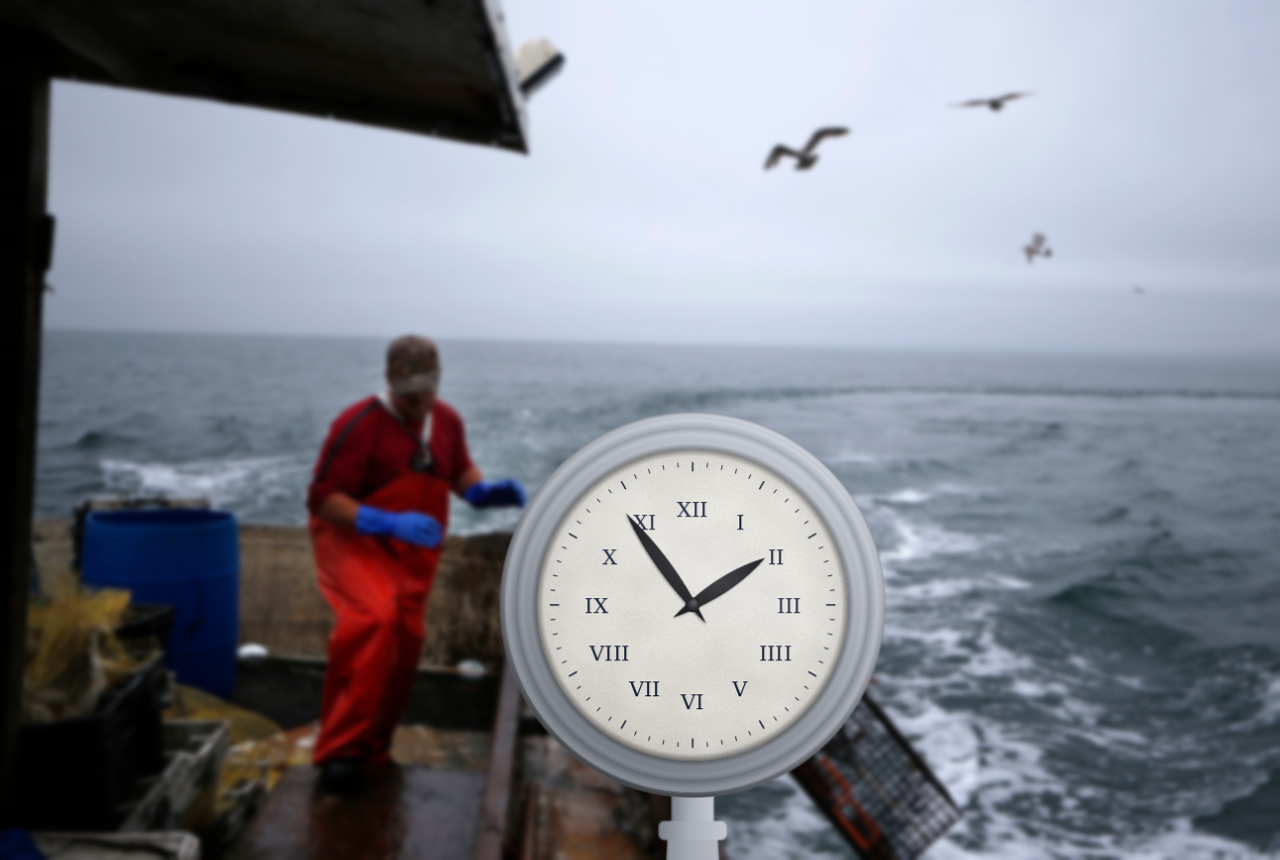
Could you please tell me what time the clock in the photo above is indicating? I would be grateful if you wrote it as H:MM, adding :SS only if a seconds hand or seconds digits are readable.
1:54
